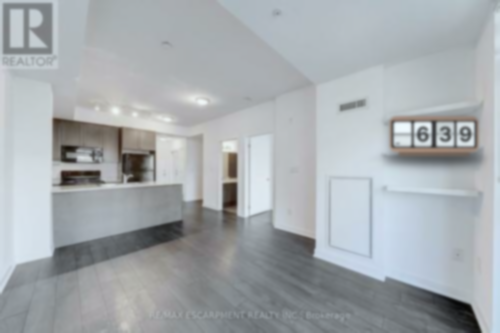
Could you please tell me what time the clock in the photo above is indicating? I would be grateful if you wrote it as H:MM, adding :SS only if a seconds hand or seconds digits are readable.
6:39
